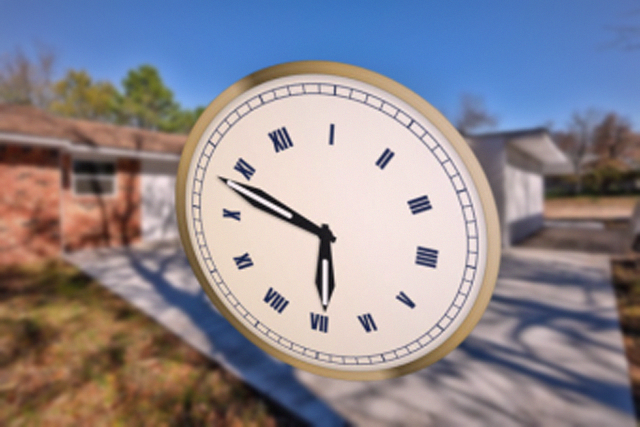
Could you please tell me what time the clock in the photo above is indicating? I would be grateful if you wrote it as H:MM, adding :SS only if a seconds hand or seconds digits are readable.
6:53
